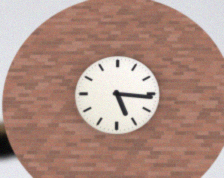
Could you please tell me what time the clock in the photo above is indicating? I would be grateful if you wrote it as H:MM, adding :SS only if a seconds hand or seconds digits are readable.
5:16
